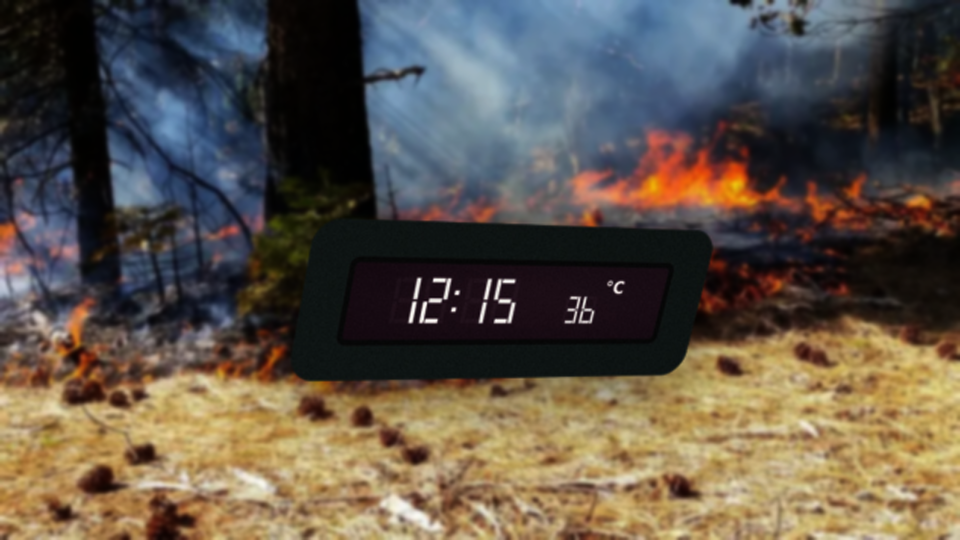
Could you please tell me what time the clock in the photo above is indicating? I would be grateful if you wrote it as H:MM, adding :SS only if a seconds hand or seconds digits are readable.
12:15
